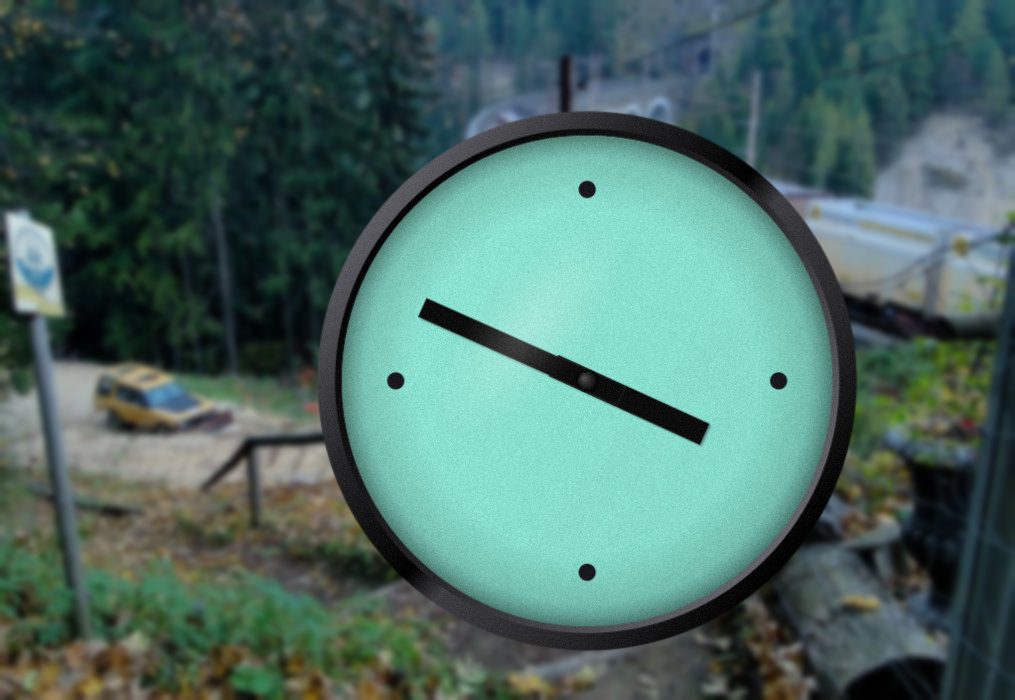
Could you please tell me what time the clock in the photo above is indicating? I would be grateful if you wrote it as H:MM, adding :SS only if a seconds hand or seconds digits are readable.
3:49
